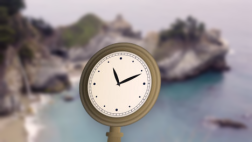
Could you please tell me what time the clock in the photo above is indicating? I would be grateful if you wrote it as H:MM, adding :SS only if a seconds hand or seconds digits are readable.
11:11
